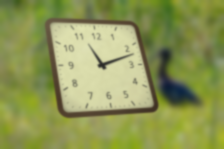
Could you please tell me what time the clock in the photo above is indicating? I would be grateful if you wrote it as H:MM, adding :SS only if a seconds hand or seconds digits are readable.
11:12
